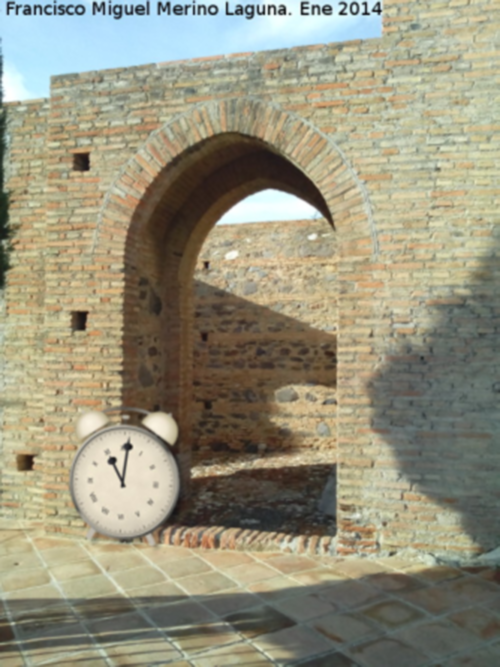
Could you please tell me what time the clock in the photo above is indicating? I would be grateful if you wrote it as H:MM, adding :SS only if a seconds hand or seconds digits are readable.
11:01
